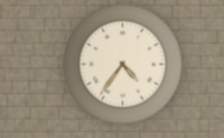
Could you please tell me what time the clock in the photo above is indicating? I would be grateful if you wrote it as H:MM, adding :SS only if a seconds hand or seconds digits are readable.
4:36
